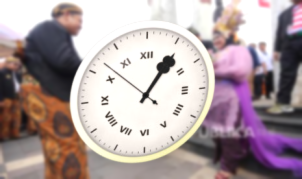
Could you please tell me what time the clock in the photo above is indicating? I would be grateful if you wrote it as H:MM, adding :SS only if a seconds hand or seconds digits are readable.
1:05:52
